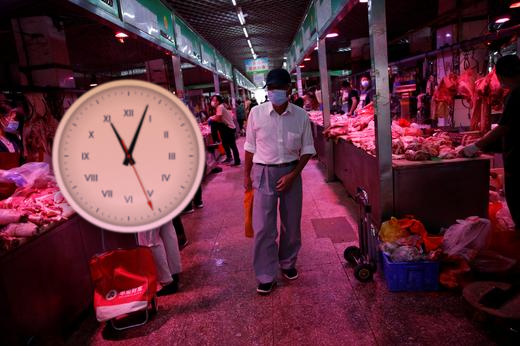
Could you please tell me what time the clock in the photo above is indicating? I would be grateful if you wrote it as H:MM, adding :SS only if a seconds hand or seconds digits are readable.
11:03:26
